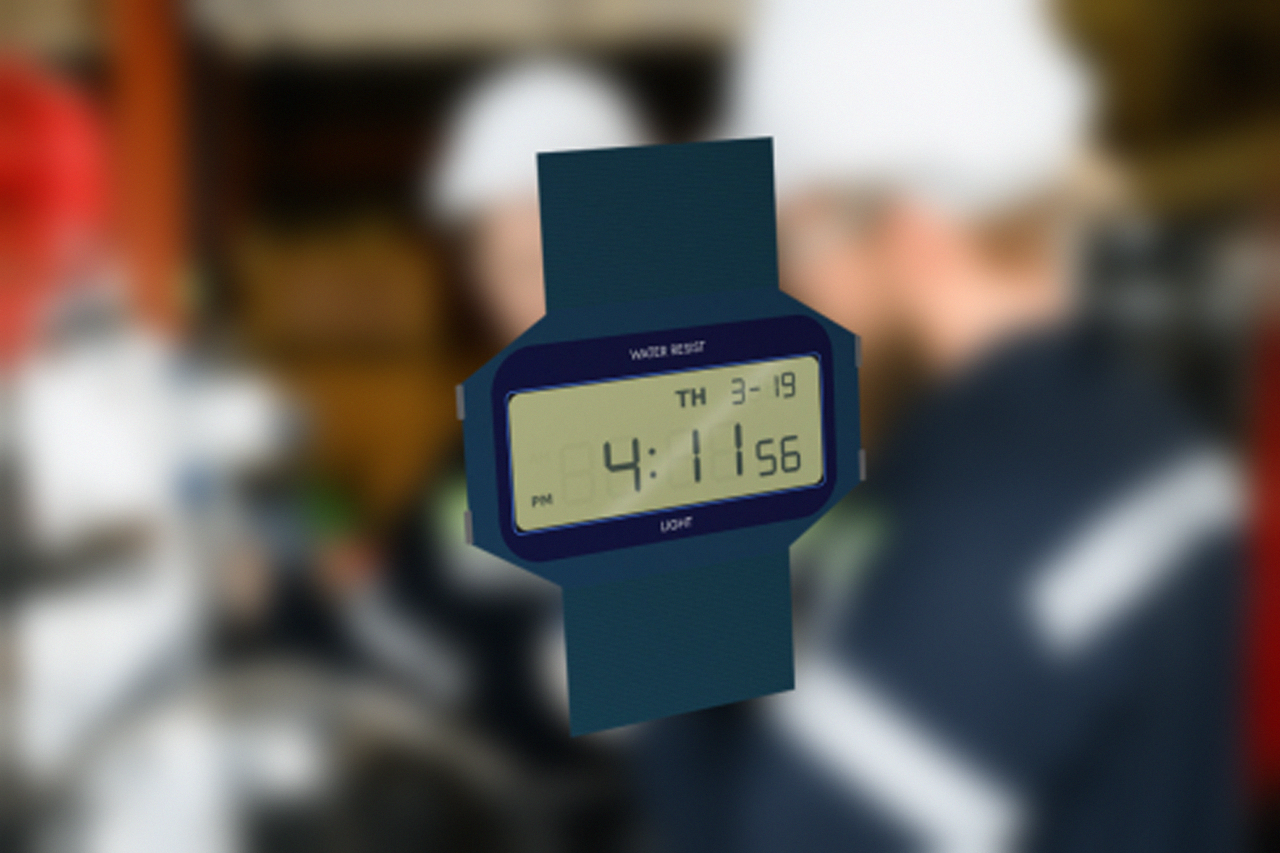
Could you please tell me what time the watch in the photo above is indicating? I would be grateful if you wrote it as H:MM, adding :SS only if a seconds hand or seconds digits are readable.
4:11:56
